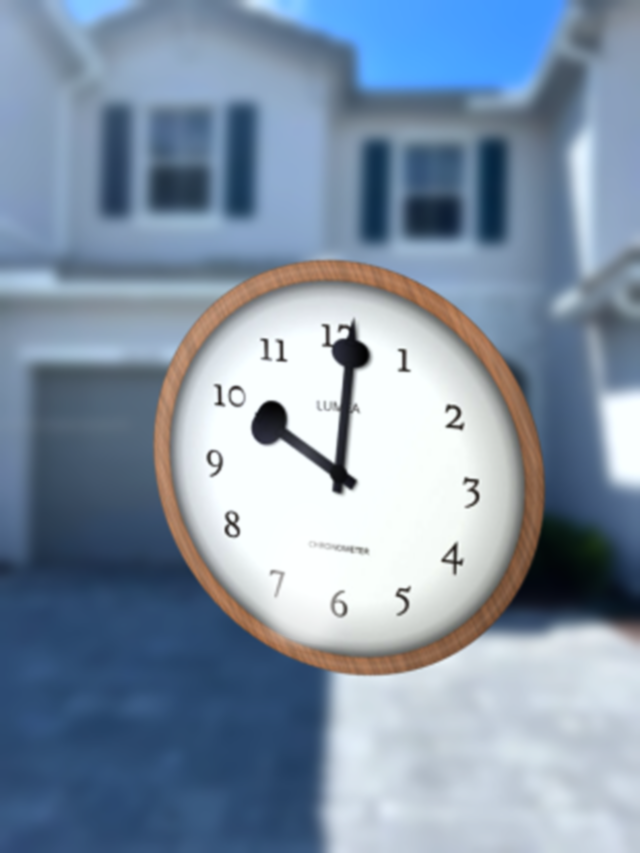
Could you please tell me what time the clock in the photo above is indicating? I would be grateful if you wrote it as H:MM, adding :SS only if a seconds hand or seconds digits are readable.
10:01
